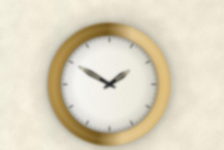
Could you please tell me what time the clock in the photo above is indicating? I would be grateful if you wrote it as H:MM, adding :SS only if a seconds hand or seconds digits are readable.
1:50
